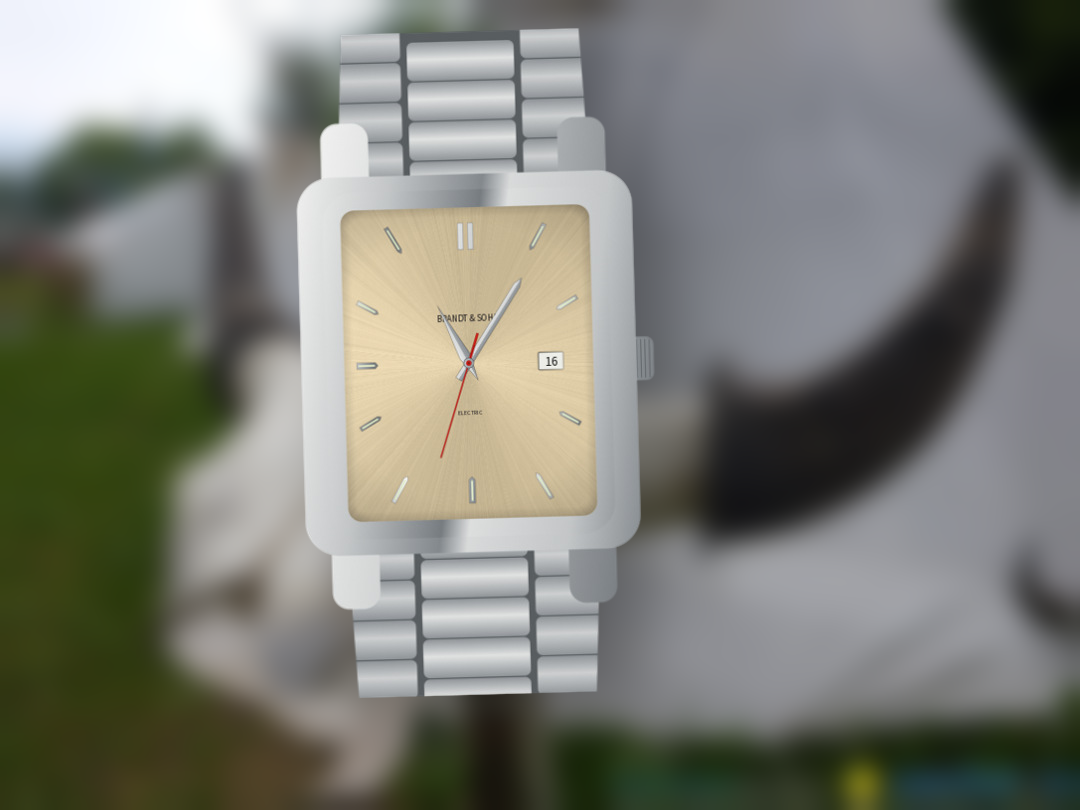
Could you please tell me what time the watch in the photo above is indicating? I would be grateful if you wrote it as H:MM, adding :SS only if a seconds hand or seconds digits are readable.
11:05:33
